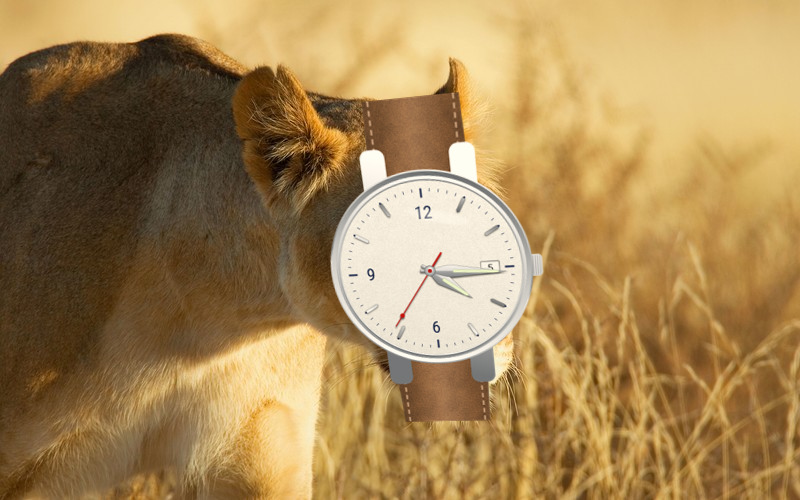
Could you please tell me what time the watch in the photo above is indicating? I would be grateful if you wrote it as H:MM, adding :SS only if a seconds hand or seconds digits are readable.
4:15:36
